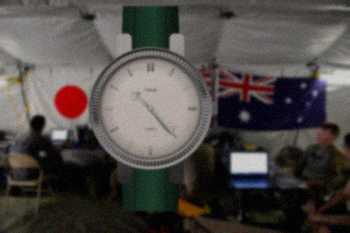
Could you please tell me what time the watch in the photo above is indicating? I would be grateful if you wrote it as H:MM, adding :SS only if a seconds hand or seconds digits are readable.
10:23
